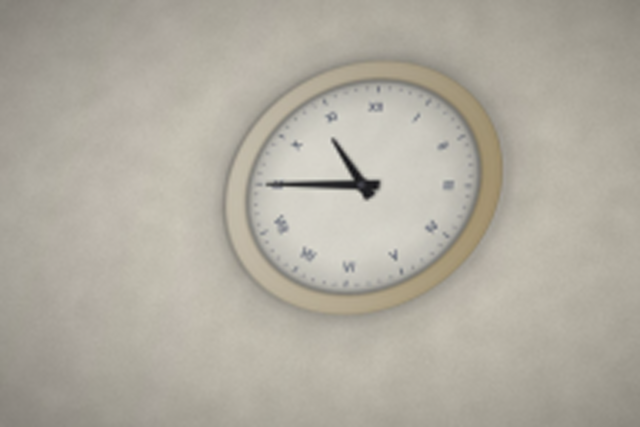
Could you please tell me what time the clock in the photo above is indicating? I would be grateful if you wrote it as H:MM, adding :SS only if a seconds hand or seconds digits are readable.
10:45
